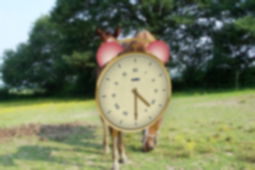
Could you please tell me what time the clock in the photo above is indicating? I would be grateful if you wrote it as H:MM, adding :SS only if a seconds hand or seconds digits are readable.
4:30
